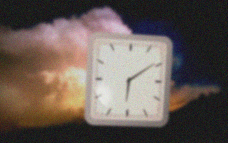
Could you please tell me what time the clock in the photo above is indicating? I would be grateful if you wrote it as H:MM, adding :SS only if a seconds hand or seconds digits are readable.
6:09
